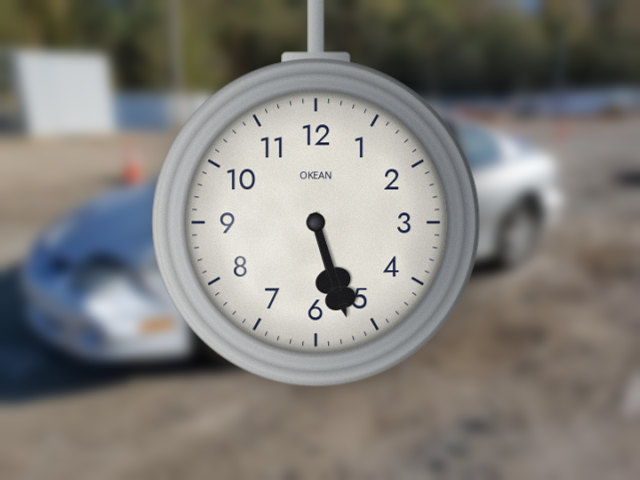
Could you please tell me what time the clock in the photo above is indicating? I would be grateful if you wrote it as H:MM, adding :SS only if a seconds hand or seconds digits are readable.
5:27
